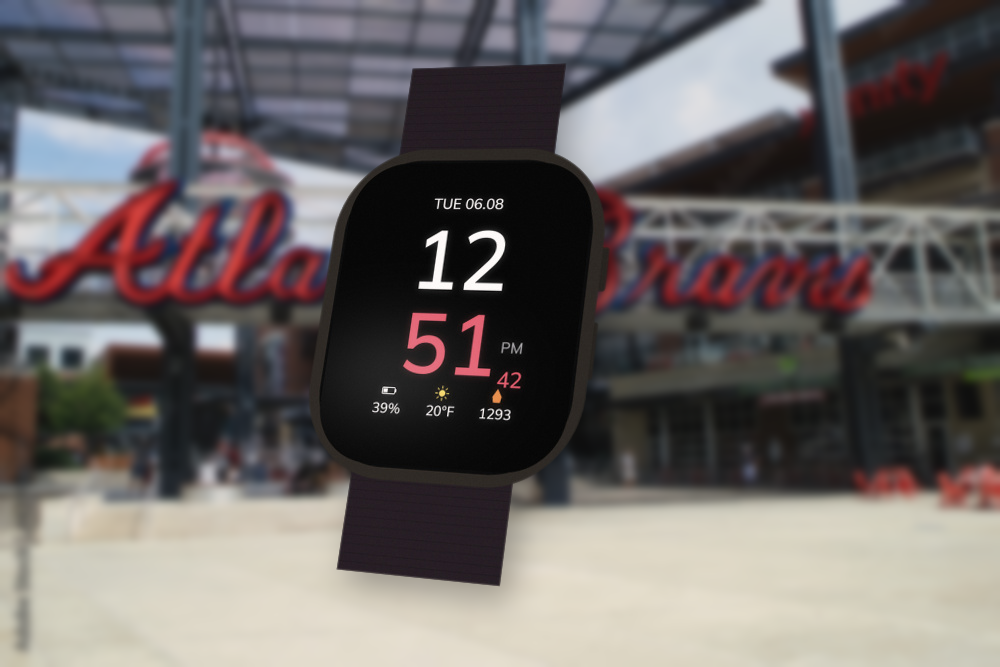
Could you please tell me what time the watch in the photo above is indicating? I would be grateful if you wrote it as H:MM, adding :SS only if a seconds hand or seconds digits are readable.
12:51:42
